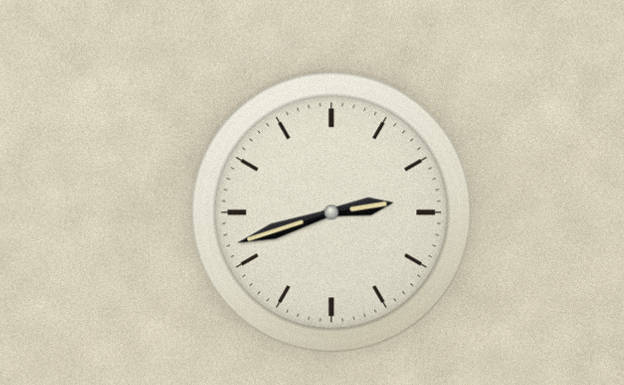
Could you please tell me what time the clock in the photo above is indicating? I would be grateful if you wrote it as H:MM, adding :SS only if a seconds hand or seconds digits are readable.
2:42
